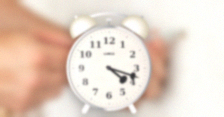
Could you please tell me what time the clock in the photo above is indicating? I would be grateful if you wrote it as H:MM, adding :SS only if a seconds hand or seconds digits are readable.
4:18
